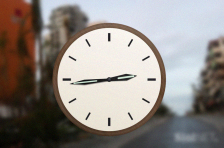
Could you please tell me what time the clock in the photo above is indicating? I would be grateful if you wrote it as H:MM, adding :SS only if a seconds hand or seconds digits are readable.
2:44
